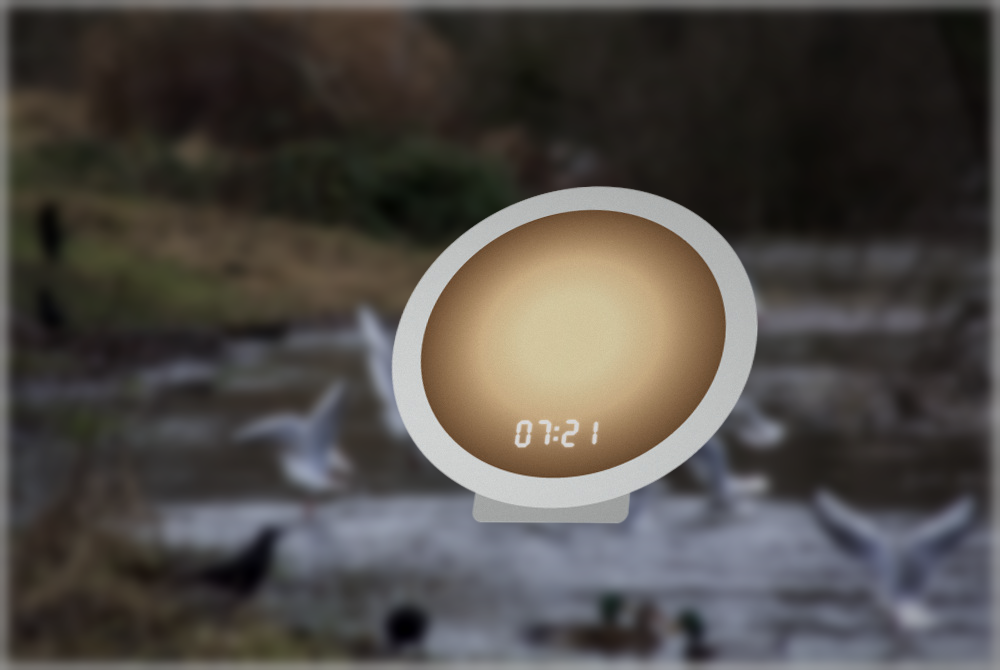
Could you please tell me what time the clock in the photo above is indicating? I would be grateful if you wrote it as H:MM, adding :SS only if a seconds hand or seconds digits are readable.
7:21
